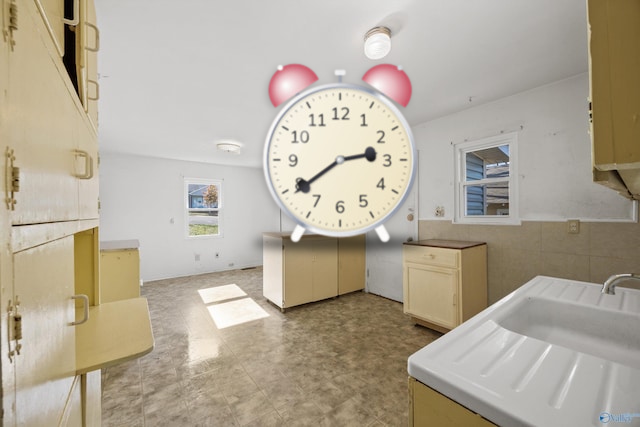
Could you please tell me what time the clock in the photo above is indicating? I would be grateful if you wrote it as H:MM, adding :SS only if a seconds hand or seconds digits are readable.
2:39
